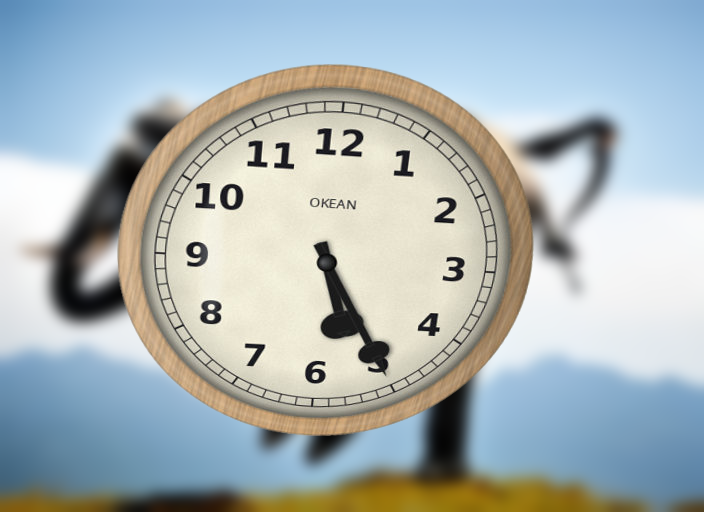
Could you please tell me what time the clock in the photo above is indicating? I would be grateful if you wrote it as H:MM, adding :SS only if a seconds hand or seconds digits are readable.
5:25
